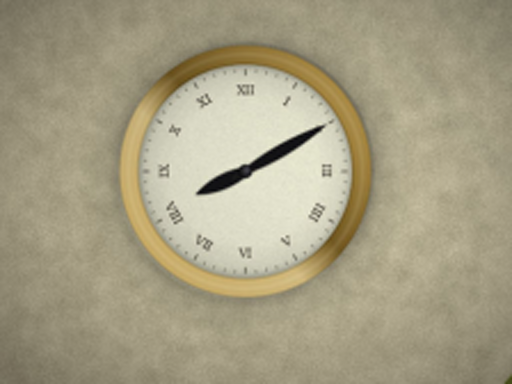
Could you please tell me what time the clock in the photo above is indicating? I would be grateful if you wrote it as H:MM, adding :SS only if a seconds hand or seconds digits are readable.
8:10
